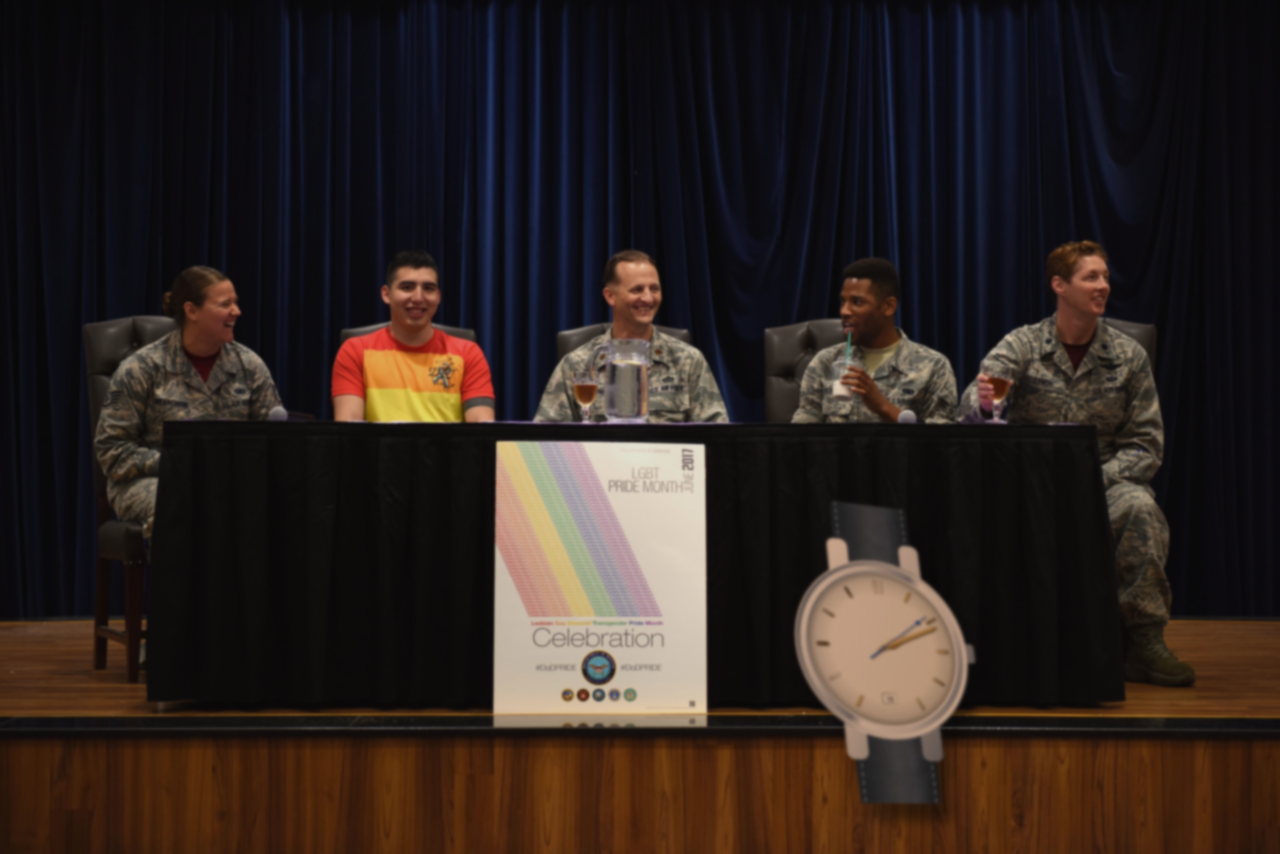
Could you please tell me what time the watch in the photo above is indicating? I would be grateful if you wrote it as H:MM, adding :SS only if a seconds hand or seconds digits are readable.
2:11:09
